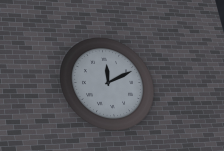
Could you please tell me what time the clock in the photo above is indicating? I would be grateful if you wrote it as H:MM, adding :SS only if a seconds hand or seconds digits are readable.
12:11
